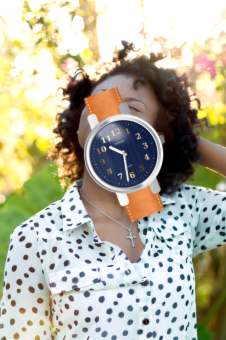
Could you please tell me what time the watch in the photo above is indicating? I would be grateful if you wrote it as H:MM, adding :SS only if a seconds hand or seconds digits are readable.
10:32
